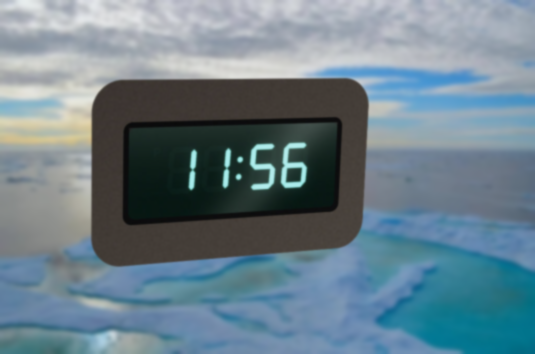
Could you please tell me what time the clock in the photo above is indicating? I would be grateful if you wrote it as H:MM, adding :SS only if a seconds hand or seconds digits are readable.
11:56
